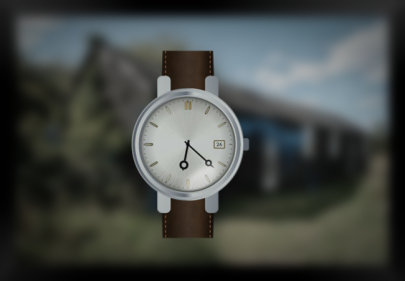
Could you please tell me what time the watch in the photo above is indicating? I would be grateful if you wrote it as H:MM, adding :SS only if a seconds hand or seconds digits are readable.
6:22
